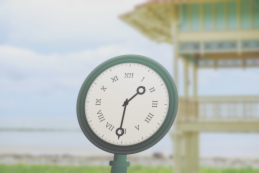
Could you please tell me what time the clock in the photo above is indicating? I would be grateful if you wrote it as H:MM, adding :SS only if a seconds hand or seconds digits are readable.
1:31
